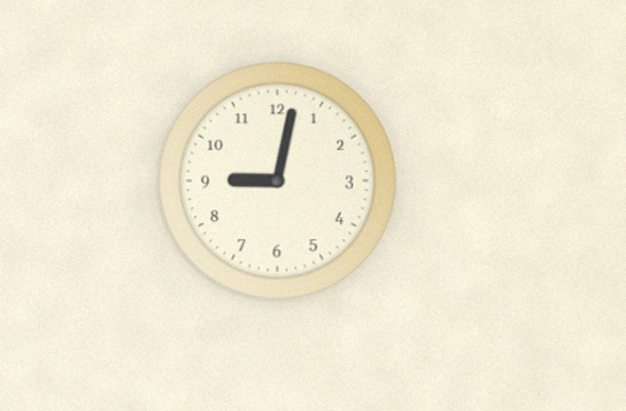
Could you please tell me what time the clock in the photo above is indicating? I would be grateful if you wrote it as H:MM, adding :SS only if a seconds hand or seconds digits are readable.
9:02
